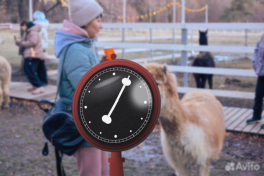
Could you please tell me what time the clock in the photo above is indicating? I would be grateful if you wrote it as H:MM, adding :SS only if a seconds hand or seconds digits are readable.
7:05
